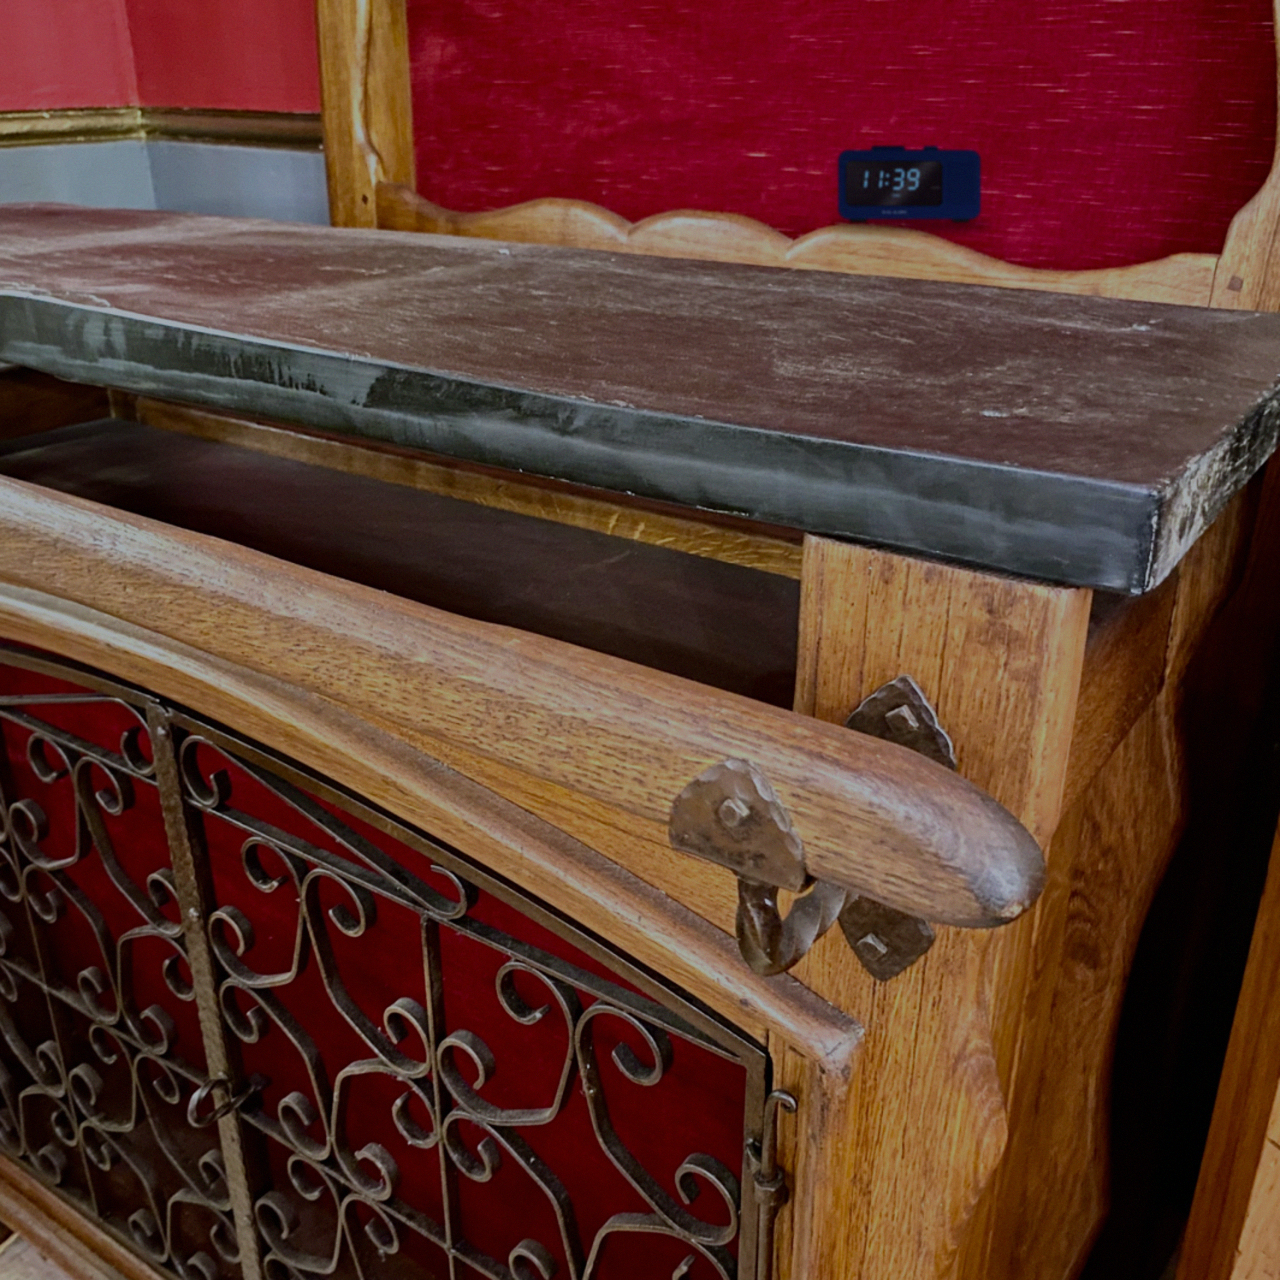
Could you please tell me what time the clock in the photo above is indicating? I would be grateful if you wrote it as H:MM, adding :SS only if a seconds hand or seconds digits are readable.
11:39
